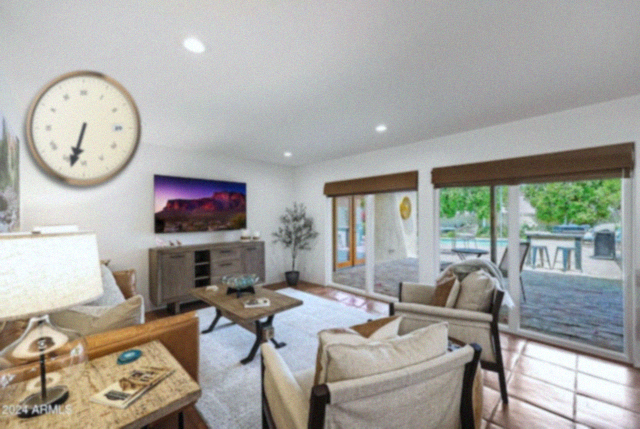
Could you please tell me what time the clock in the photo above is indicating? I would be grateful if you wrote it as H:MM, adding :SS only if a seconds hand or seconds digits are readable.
6:33
